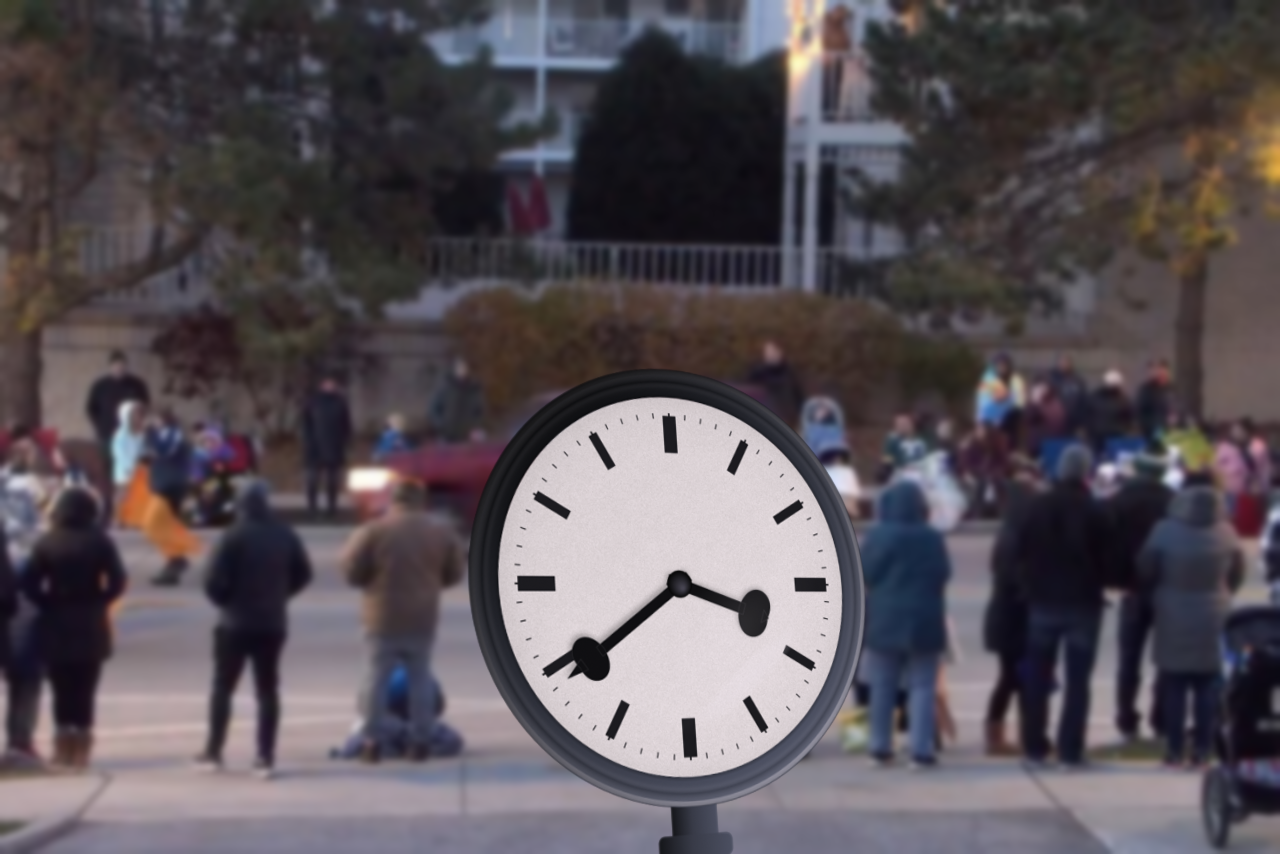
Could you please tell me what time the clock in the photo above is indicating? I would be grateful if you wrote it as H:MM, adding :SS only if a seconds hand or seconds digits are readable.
3:39
